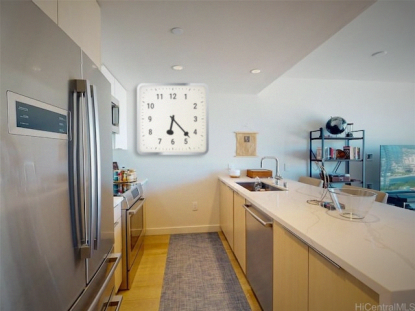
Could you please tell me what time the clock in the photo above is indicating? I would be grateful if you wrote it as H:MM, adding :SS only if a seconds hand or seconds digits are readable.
6:23
